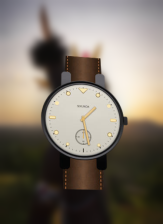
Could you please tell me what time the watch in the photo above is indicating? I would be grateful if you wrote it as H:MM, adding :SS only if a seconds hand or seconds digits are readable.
1:28
